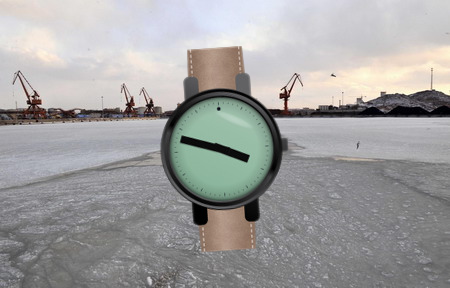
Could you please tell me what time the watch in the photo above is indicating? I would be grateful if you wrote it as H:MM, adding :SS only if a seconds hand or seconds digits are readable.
3:48
